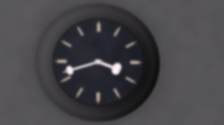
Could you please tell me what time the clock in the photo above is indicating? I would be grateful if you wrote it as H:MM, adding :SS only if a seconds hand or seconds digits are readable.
3:42
